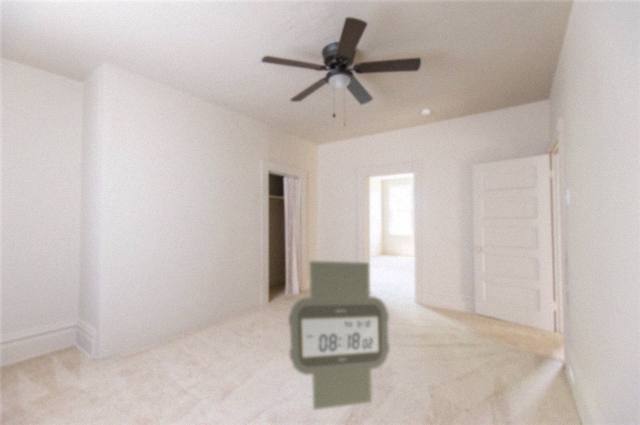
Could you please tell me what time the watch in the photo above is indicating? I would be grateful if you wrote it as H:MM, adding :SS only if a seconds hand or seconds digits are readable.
8:18
